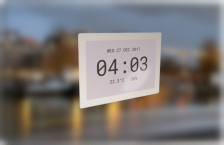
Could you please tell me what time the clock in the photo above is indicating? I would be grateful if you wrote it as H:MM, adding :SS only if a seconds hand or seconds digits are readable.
4:03
